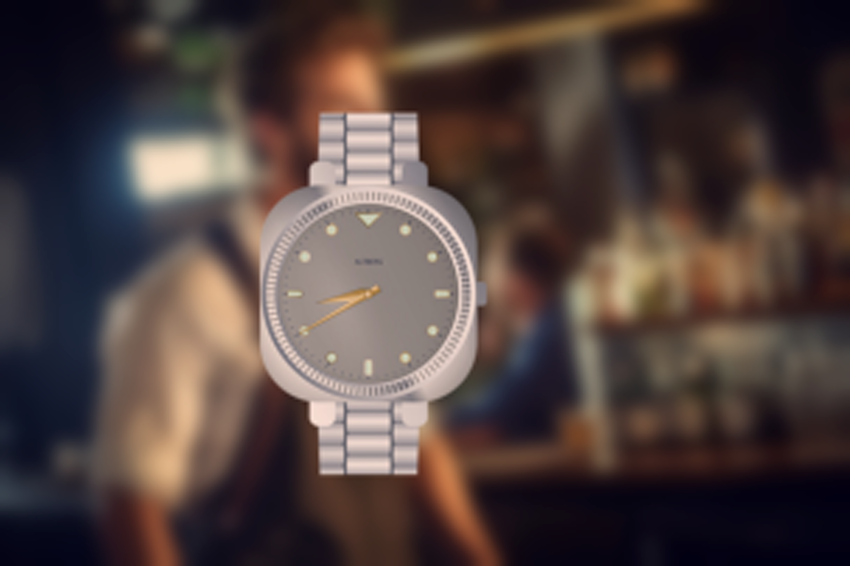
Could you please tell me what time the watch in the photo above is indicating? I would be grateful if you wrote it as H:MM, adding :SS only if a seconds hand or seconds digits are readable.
8:40
